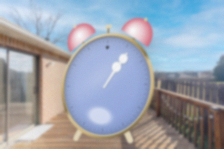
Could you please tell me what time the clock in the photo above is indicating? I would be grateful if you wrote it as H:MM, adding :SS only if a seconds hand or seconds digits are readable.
1:06
